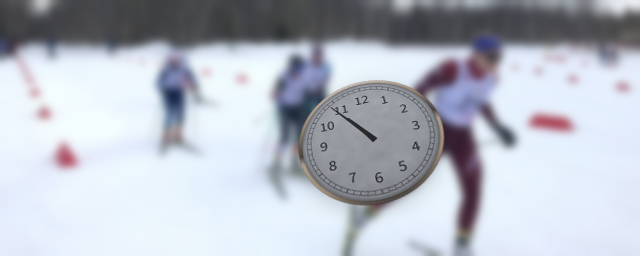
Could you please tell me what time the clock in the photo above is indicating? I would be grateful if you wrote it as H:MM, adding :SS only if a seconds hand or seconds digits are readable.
10:54
